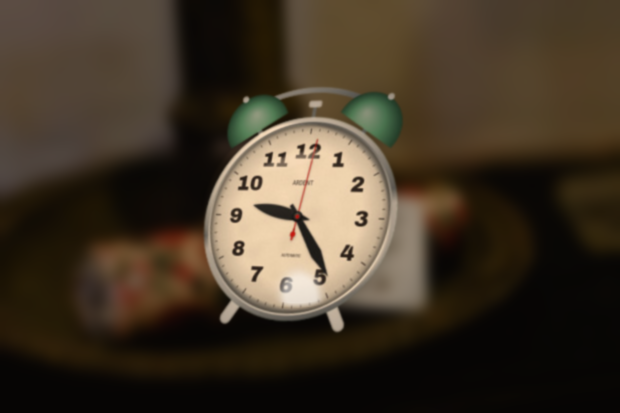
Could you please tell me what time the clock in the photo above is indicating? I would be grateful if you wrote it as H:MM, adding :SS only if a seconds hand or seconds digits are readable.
9:24:01
